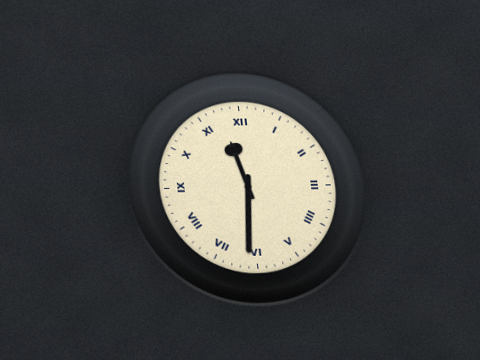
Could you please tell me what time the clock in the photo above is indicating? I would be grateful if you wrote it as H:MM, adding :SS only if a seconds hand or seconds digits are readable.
11:31
